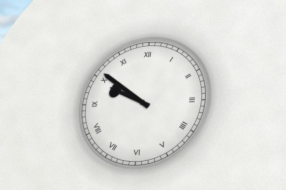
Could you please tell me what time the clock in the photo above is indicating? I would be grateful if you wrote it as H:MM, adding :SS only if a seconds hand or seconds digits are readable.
9:51
